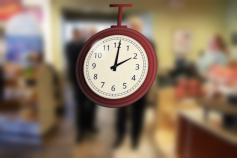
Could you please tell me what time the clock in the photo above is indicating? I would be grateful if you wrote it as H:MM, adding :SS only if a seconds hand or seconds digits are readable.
2:01
